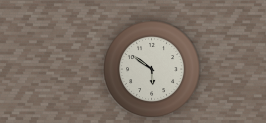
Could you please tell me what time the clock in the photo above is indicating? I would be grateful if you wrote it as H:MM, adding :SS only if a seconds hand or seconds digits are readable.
5:51
